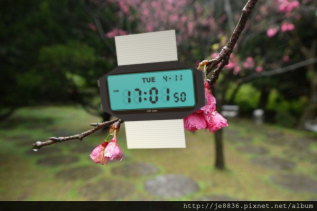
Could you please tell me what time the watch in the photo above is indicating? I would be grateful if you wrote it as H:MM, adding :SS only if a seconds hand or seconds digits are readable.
17:01:50
